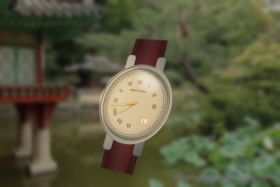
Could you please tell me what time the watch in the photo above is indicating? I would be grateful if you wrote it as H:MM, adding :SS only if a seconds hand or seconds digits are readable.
7:43
